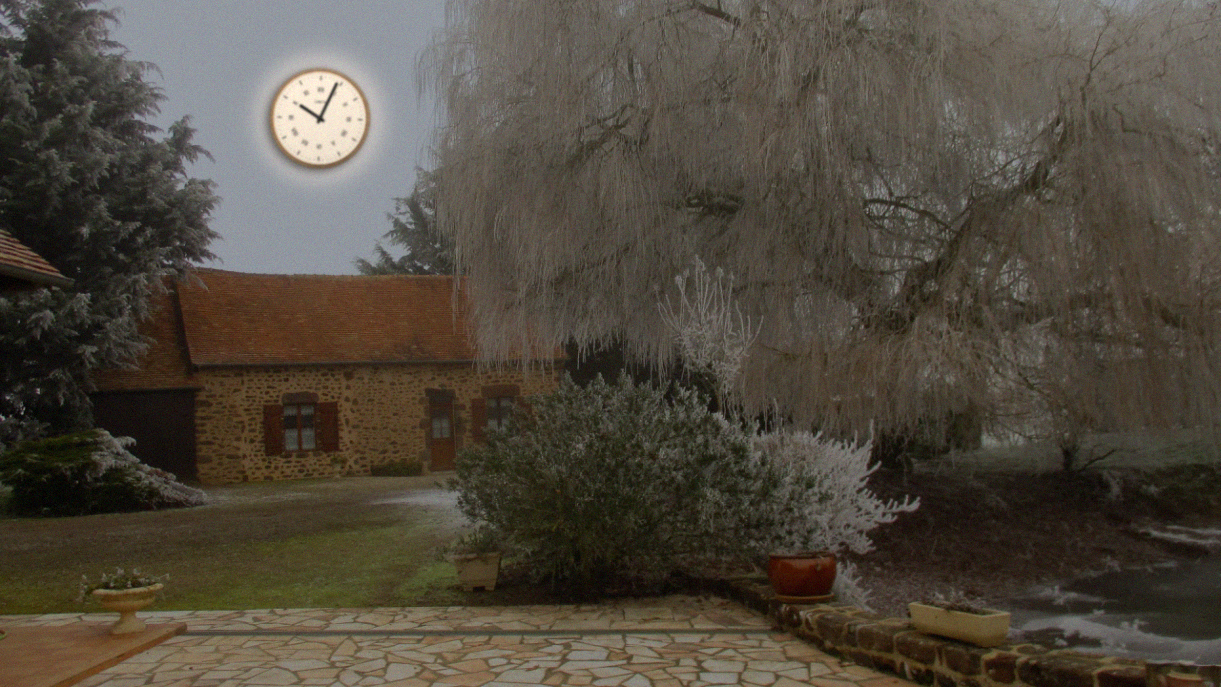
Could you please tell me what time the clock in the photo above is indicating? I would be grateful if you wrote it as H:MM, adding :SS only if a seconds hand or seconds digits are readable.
10:04
